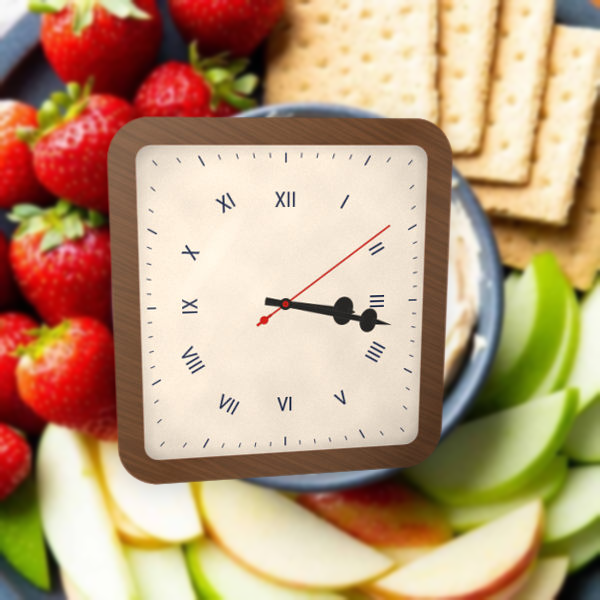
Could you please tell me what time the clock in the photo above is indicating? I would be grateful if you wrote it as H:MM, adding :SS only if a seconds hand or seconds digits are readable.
3:17:09
